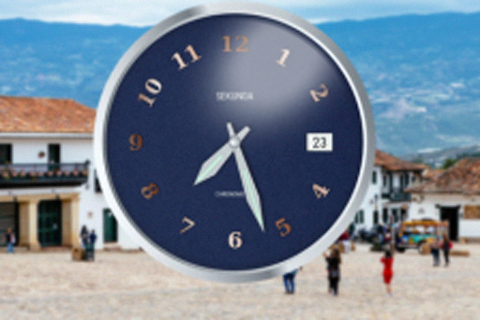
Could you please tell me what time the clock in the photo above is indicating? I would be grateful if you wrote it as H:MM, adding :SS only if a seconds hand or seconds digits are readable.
7:27
